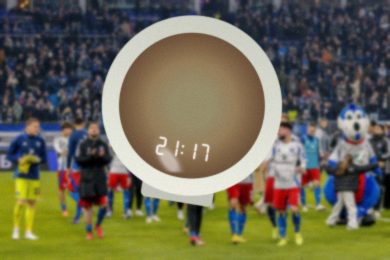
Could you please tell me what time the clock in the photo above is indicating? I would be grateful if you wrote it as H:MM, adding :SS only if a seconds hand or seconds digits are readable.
21:17
